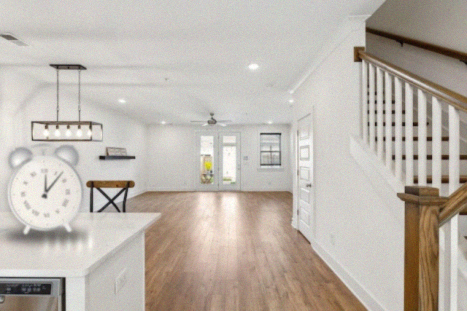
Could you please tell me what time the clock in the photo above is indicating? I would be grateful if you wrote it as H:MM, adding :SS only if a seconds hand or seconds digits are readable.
12:07
